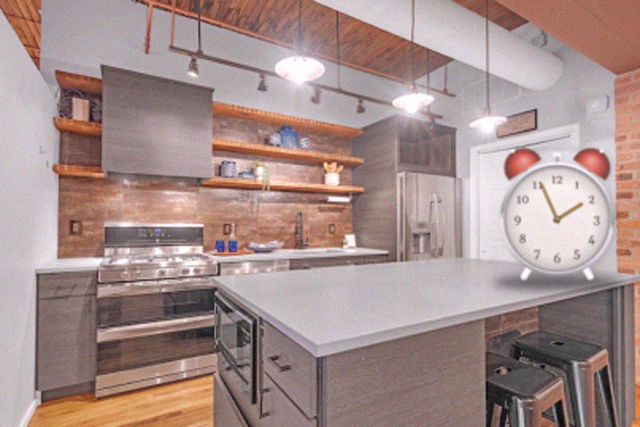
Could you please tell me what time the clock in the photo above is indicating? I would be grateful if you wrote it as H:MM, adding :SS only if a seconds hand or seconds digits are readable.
1:56
